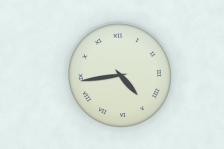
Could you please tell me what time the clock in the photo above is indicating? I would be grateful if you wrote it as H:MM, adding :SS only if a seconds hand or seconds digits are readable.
4:44
